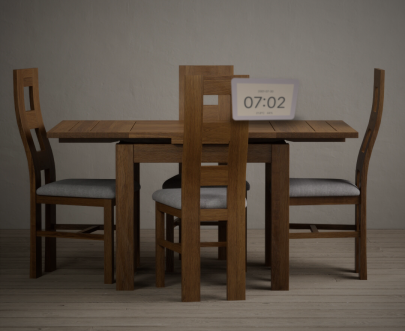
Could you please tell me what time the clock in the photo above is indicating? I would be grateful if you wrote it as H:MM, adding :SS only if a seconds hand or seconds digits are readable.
7:02
